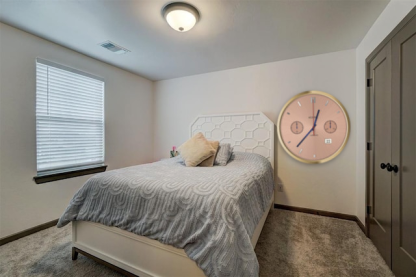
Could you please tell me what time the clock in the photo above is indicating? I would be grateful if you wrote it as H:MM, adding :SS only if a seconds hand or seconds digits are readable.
12:37
